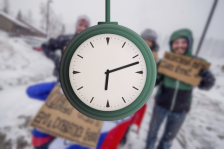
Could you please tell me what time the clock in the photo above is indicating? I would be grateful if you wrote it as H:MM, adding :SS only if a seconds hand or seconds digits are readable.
6:12
